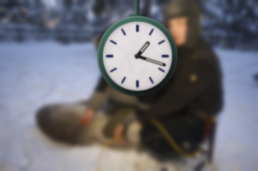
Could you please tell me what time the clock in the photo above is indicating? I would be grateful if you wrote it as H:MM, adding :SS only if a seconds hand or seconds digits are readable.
1:18
